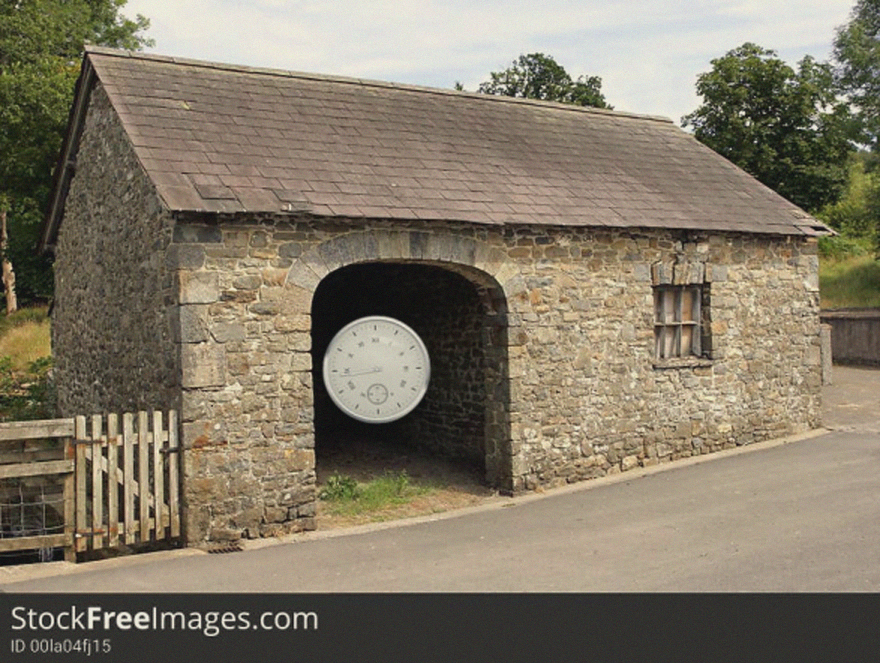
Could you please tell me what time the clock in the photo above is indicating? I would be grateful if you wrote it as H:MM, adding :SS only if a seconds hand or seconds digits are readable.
8:44
